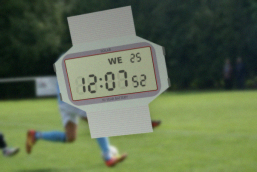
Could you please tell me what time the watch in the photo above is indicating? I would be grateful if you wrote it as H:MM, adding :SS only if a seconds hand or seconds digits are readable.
12:07:52
